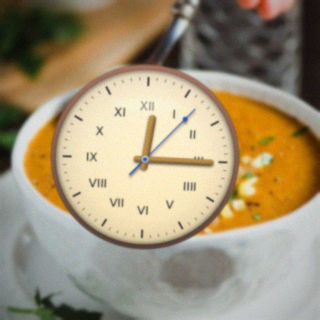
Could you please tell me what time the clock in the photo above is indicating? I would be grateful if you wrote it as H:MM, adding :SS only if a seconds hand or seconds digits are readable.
12:15:07
